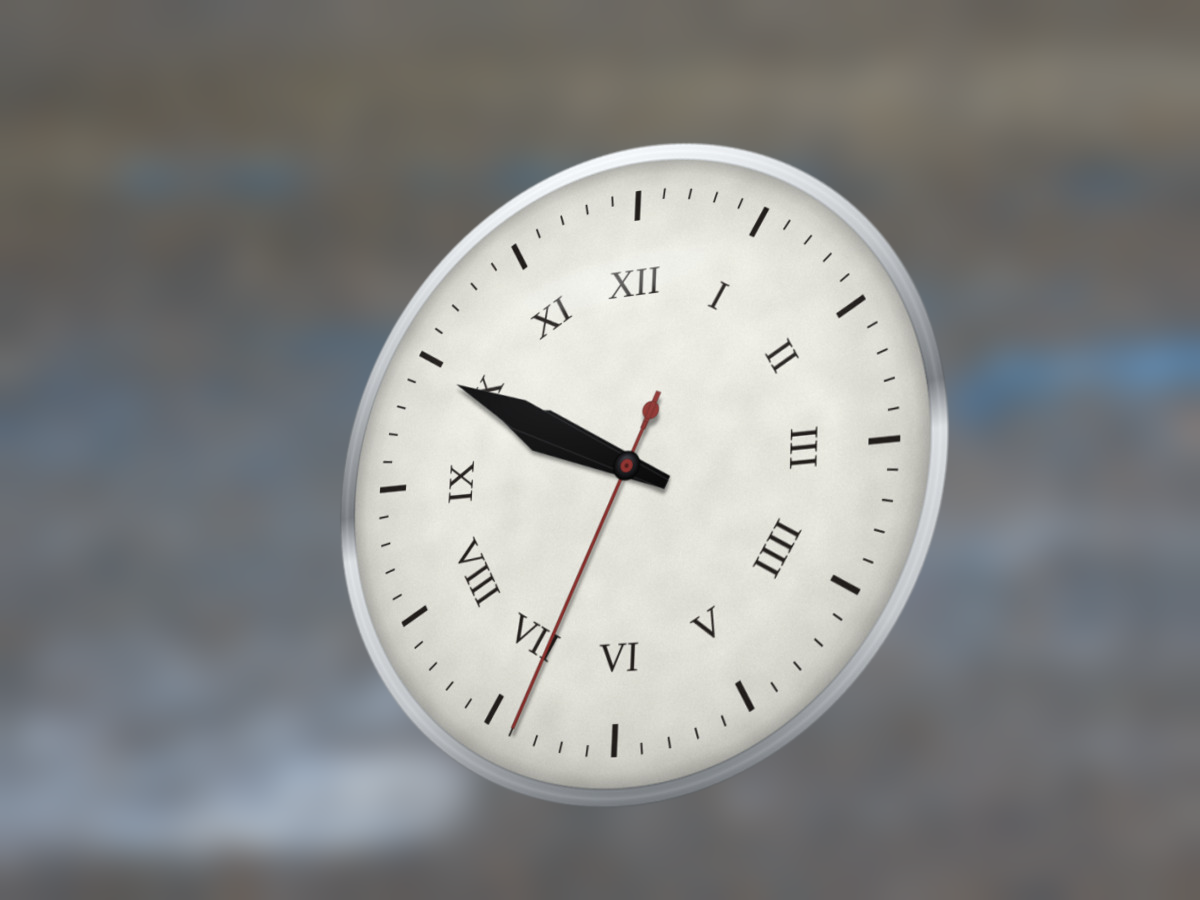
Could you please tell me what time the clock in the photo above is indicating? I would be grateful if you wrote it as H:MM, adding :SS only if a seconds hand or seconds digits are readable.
9:49:34
